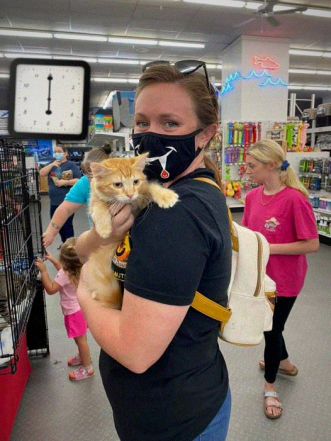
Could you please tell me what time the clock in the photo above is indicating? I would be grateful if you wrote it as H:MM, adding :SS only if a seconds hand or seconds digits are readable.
6:00
